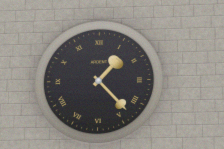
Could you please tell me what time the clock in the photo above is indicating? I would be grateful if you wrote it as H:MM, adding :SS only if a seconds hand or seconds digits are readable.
1:23
